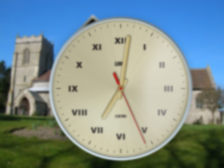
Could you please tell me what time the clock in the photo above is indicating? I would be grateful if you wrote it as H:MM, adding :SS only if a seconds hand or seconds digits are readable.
7:01:26
